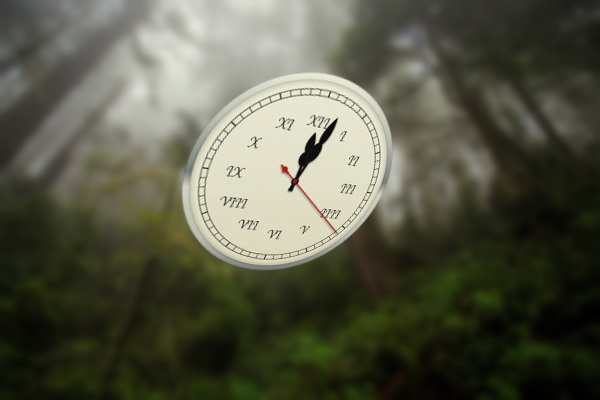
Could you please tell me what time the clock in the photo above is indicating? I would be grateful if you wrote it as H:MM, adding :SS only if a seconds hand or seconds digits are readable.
12:02:21
